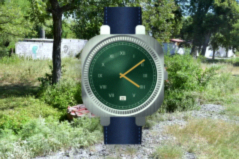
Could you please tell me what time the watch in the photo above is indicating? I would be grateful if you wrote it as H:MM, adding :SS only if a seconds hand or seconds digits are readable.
4:09
